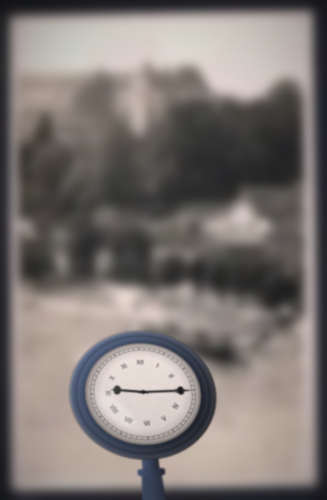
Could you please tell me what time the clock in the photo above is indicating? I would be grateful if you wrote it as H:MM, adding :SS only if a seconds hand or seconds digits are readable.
9:15
